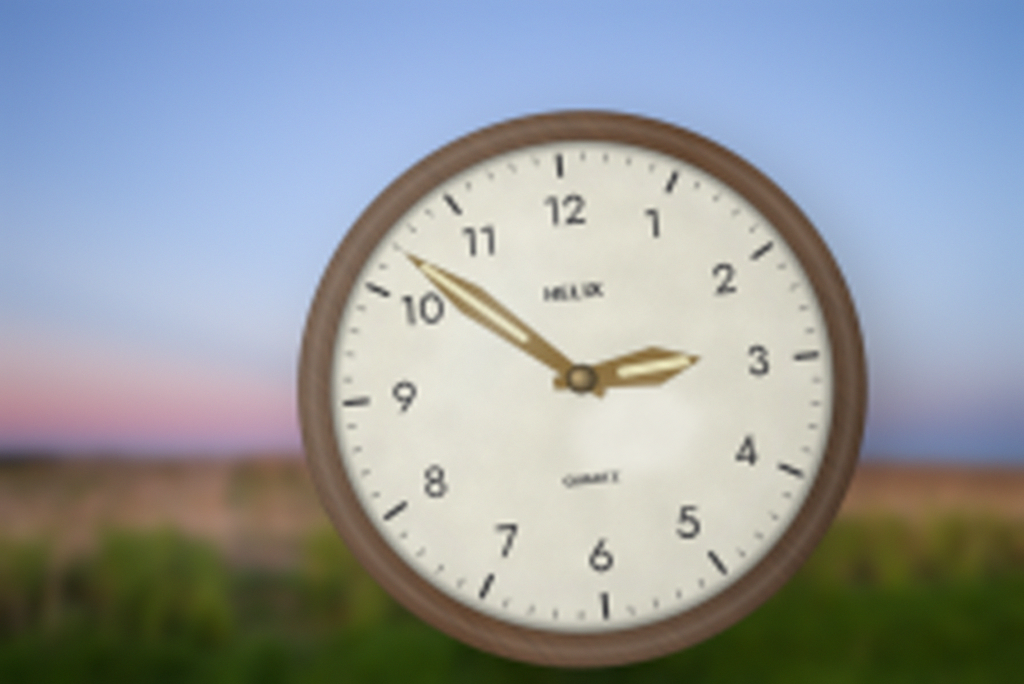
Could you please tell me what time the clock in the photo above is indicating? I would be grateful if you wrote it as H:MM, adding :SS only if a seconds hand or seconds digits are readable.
2:52
